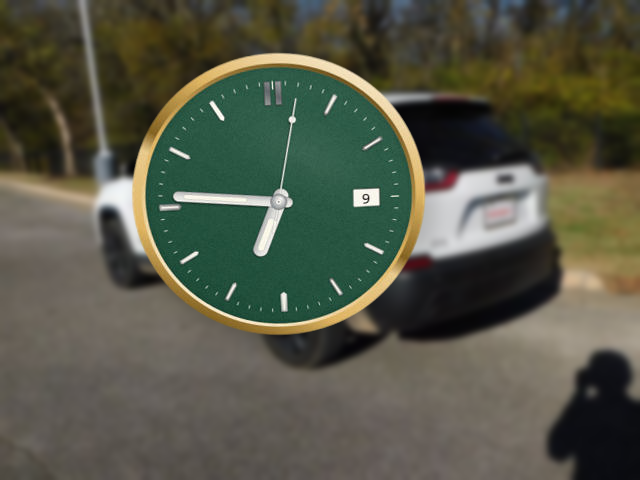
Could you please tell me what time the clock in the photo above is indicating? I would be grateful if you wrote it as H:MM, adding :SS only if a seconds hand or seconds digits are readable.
6:46:02
